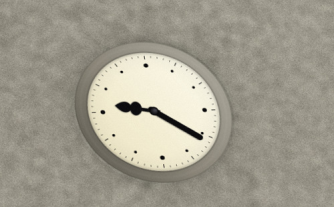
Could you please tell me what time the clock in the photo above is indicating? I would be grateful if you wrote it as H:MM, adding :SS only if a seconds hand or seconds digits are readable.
9:21
